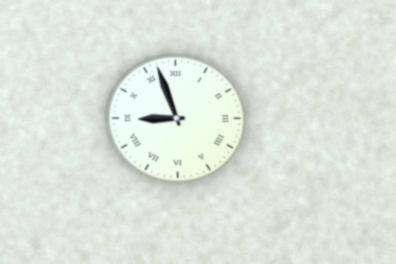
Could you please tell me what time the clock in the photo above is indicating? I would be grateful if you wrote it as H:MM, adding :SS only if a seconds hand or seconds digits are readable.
8:57
